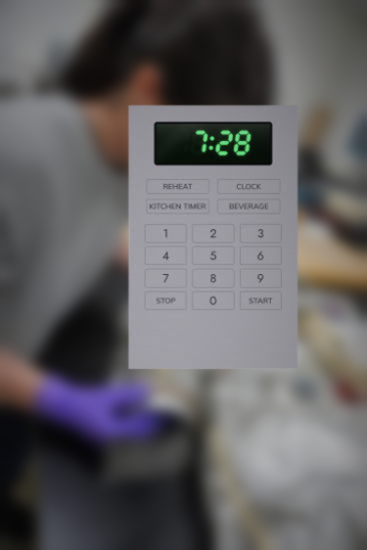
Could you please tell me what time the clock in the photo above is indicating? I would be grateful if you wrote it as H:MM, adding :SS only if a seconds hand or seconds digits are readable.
7:28
